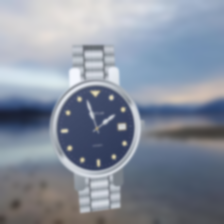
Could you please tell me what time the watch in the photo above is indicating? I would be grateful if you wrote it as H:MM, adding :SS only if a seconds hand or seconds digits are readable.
1:57
